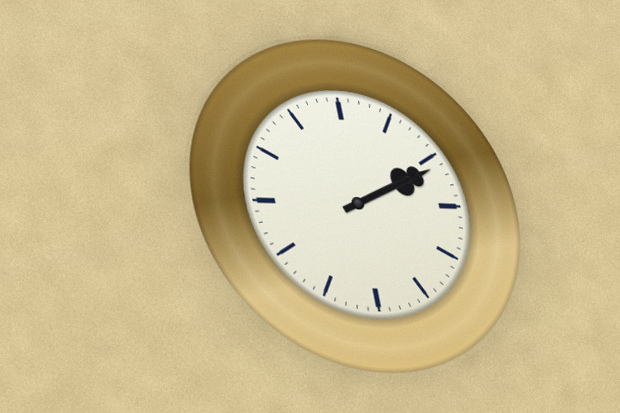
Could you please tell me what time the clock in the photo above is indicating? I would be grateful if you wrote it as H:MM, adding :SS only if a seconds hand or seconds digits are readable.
2:11
